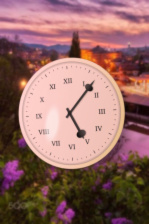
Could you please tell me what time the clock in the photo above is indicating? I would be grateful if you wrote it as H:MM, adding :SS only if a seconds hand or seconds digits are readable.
5:07
